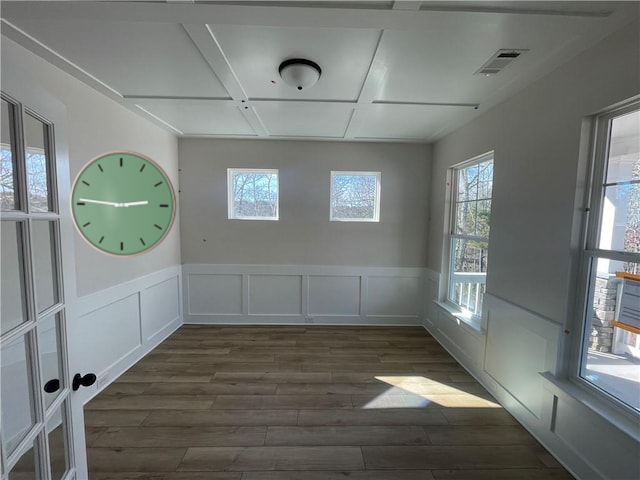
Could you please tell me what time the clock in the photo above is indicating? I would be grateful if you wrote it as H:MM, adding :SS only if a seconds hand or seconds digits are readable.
2:46
